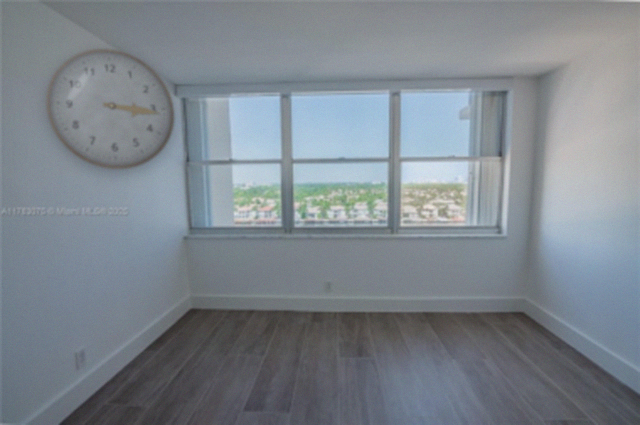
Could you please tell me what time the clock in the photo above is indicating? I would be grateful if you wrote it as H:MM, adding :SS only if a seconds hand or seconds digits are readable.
3:16
